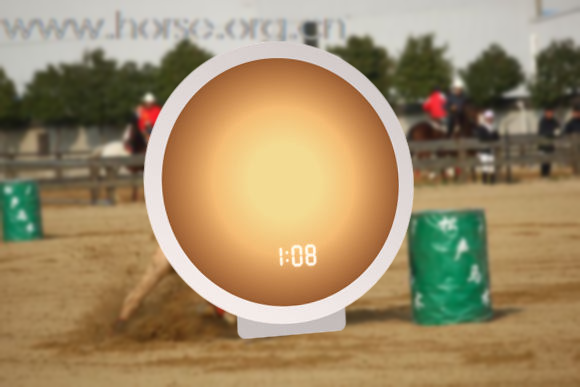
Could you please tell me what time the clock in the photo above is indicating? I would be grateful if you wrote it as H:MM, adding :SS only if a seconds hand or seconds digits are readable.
1:08
